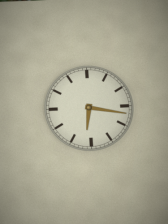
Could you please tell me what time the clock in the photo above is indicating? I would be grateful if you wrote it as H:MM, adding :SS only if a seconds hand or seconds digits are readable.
6:17
